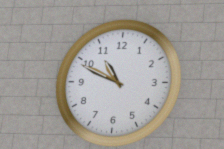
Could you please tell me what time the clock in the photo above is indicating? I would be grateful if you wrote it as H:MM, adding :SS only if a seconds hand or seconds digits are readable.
10:49
